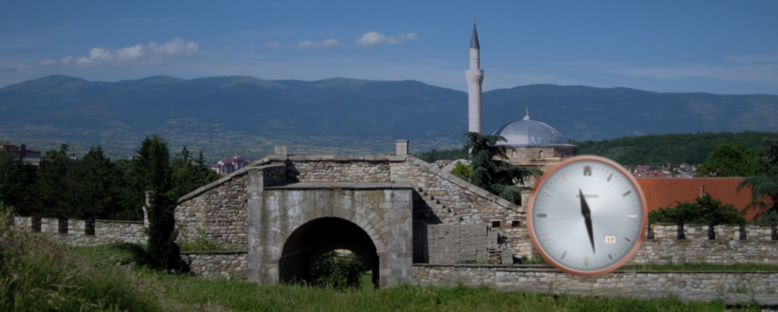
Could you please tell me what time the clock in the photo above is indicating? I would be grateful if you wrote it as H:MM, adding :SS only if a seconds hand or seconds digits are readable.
11:28
